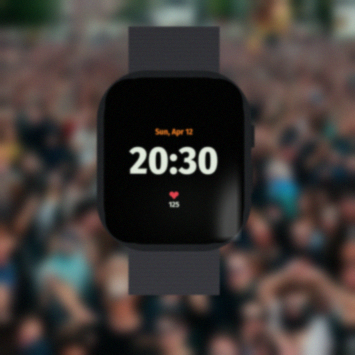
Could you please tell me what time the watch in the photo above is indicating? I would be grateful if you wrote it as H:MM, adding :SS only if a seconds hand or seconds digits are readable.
20:30
